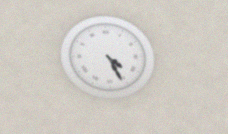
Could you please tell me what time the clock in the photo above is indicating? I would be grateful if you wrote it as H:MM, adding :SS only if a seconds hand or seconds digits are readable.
4:26
